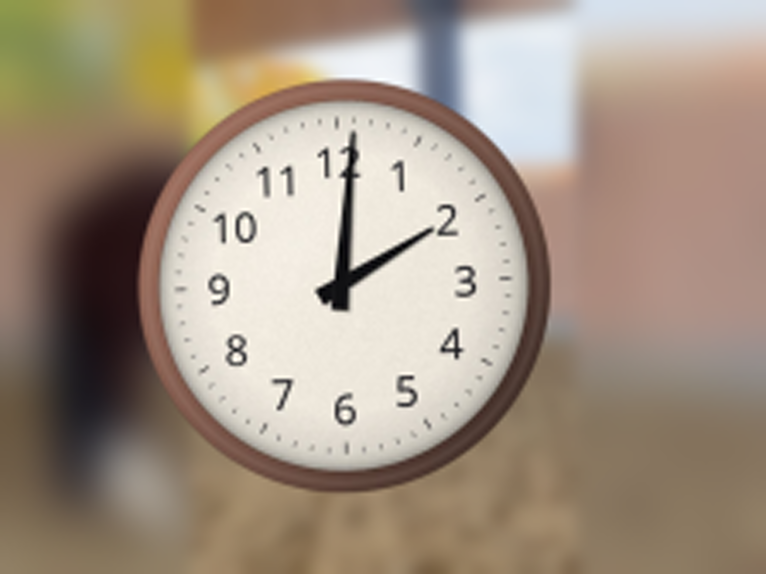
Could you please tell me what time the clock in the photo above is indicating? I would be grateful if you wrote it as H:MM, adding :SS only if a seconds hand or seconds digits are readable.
2:01
